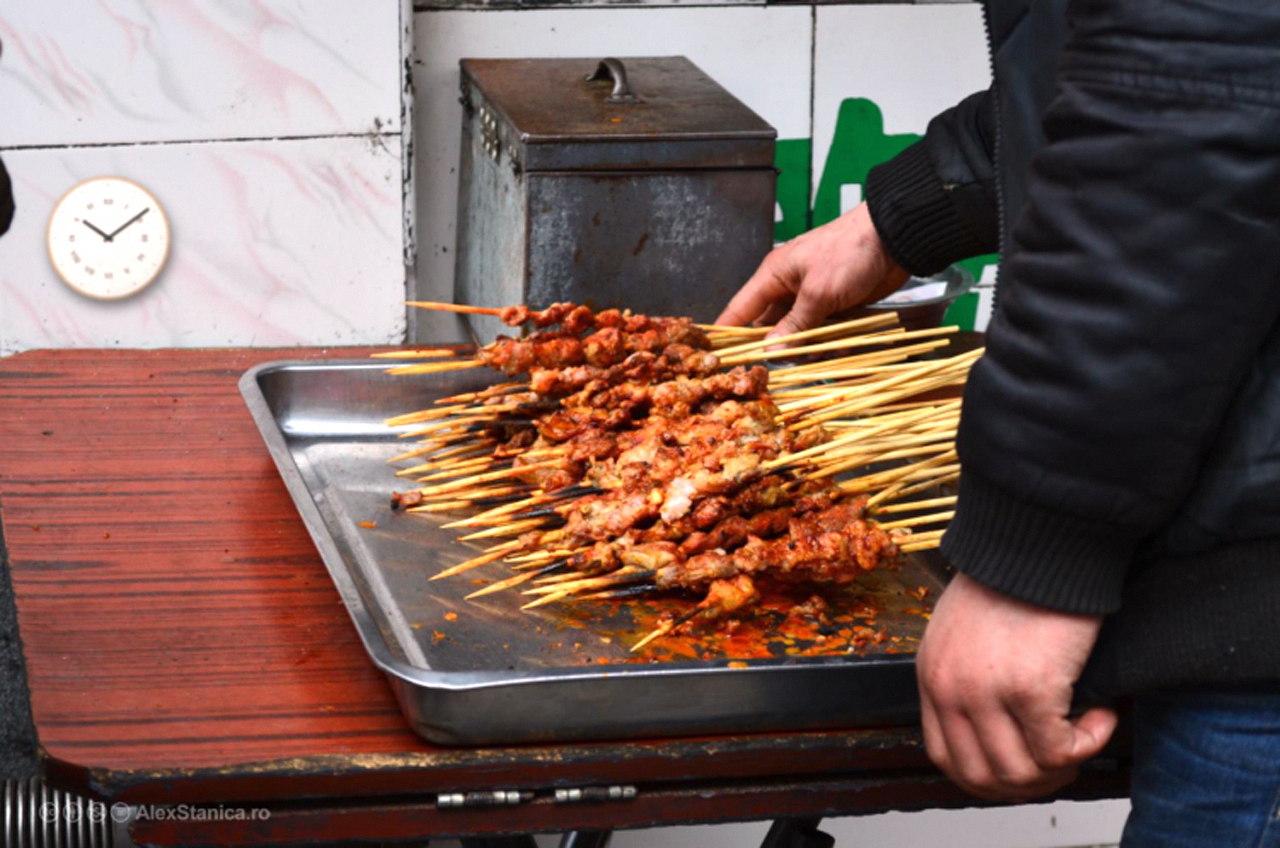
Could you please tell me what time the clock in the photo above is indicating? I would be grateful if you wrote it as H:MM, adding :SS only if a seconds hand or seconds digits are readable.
10:09
